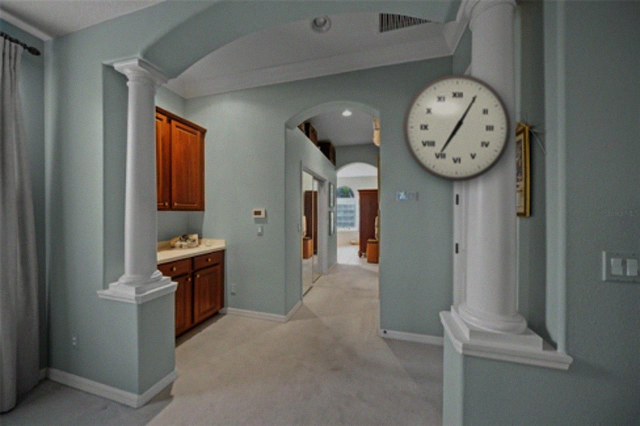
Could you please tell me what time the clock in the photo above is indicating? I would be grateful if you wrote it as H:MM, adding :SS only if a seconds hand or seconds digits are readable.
7:05
